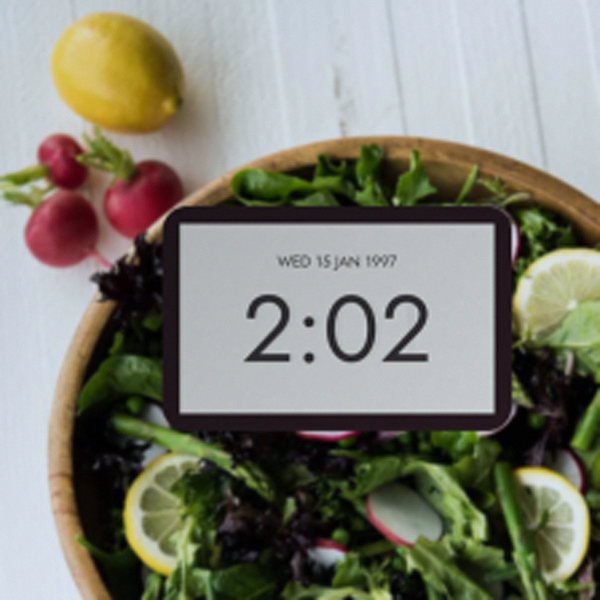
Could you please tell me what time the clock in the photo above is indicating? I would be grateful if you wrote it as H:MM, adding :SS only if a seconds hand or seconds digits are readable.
2:02
